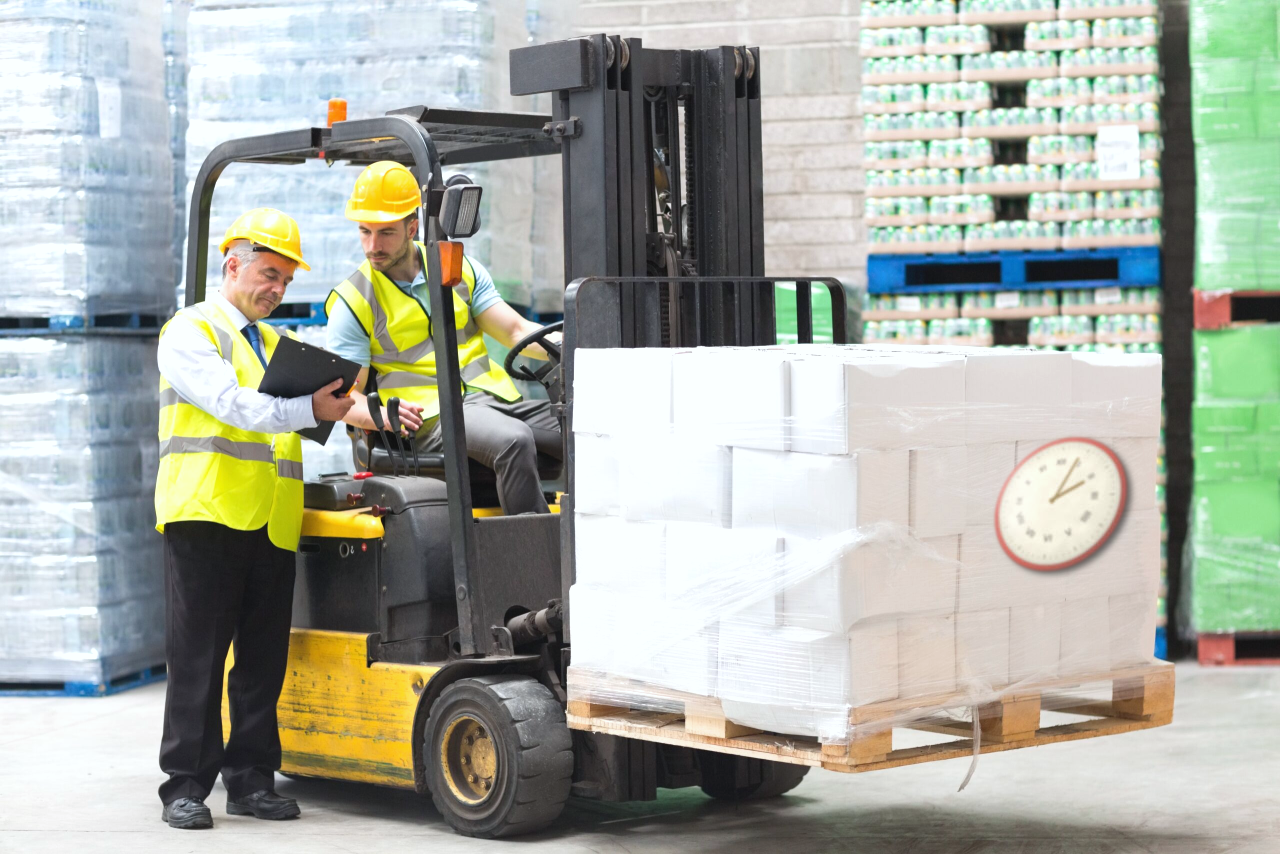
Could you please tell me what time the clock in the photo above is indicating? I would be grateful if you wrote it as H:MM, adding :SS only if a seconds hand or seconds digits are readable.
2:04
